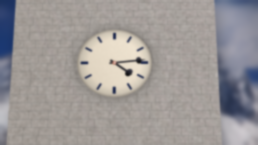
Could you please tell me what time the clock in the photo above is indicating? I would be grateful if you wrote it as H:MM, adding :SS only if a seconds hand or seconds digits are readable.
4:14
